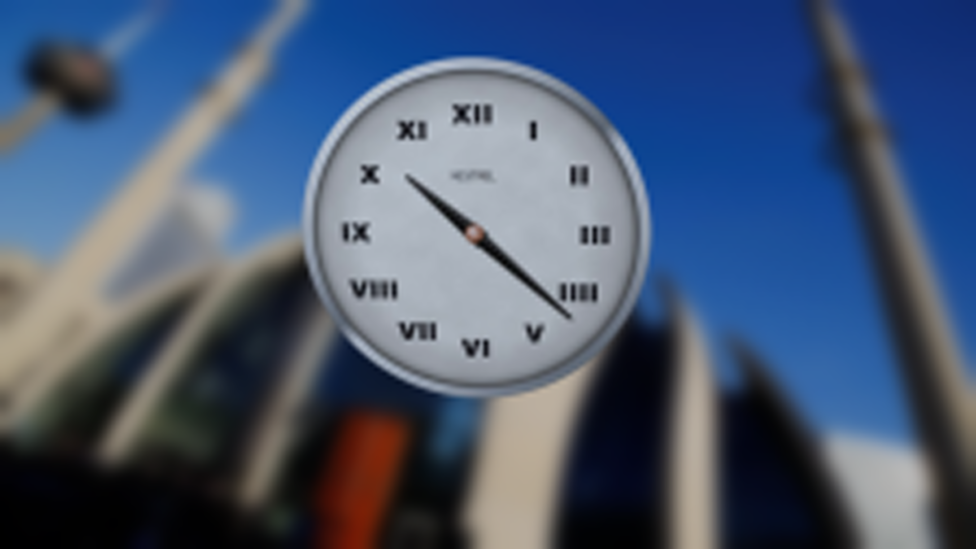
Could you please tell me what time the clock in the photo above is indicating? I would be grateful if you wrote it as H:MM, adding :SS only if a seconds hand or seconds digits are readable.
10:22
